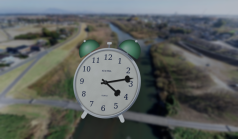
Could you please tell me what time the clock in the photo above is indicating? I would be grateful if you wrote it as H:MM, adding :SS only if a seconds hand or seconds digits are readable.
4:13
